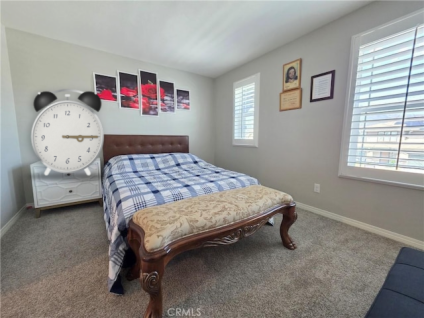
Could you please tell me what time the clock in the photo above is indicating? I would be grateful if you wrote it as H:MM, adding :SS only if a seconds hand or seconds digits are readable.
3:15
